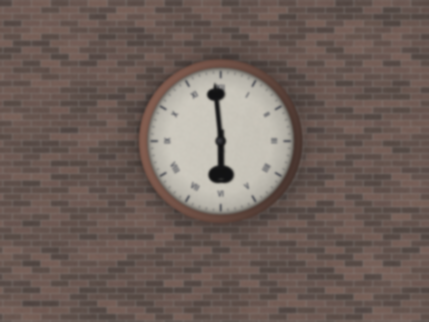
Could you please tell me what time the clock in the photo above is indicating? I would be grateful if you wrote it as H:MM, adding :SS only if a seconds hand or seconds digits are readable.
5:59
